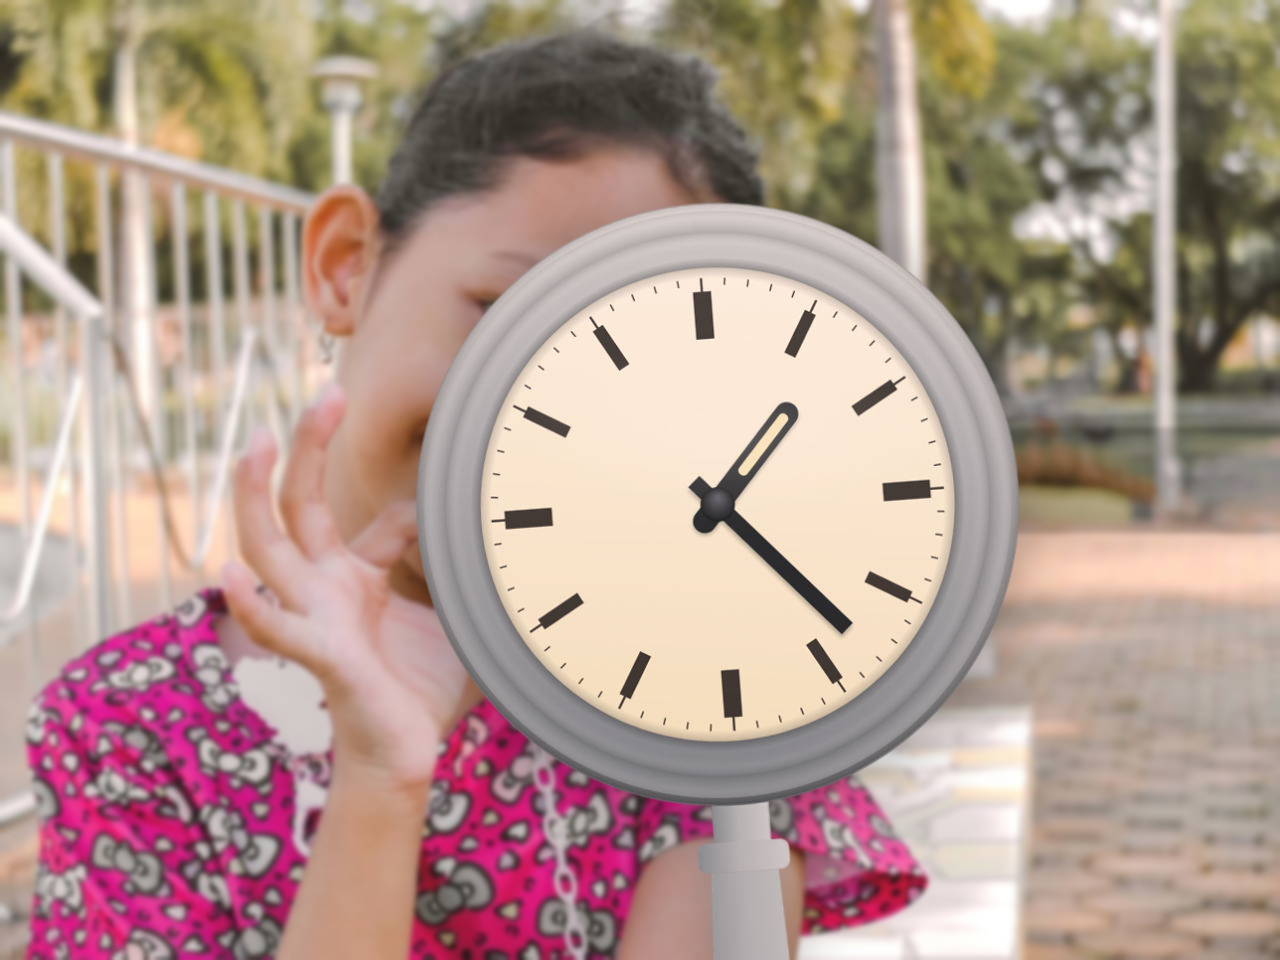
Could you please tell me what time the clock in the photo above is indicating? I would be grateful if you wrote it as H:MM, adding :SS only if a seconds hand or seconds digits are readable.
1:23
